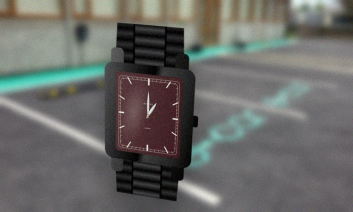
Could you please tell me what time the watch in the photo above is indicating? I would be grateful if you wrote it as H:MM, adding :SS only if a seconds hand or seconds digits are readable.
1:00
